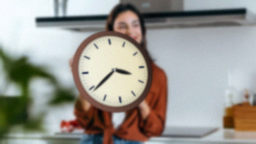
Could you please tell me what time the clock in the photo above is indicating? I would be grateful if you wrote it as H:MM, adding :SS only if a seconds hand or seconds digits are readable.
3:39
